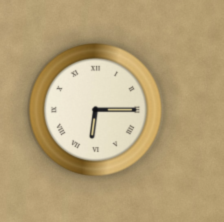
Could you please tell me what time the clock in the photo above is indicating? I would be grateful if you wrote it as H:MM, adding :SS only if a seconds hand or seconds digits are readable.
6:15
